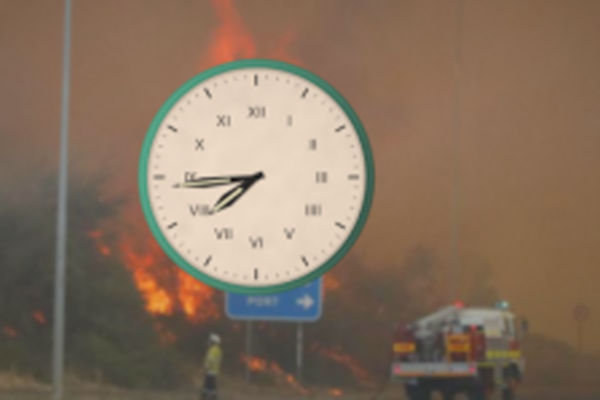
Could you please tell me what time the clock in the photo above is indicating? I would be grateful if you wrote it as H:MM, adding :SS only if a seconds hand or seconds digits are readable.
7:44
